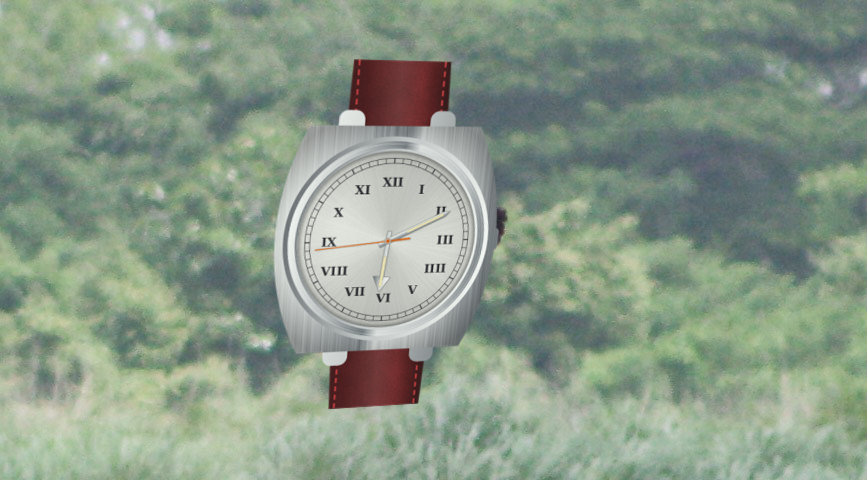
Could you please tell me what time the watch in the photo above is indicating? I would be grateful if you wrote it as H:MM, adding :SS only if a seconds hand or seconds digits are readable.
6:10:44
